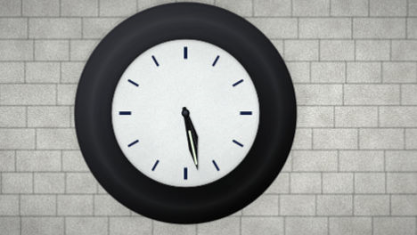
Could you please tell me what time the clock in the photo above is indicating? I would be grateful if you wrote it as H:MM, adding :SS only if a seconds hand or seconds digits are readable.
5:28
